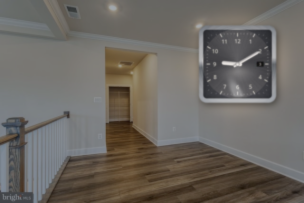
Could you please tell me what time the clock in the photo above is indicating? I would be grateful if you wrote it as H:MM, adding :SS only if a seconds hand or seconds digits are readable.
9:10
